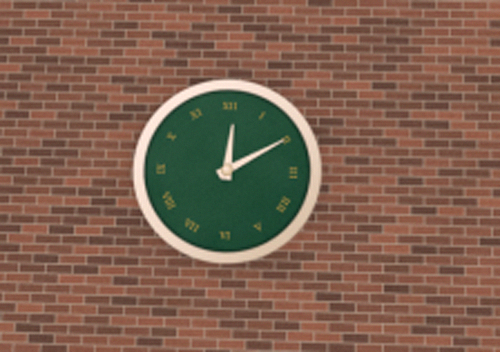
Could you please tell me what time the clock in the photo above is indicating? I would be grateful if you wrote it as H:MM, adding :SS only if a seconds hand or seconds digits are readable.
12:10
